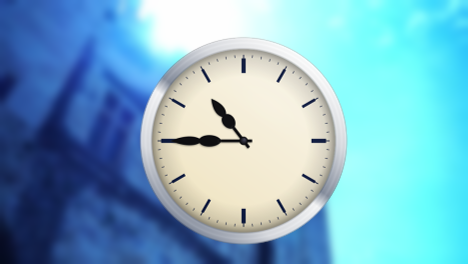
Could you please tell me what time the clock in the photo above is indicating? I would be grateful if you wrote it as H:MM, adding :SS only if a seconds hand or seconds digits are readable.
10:45
